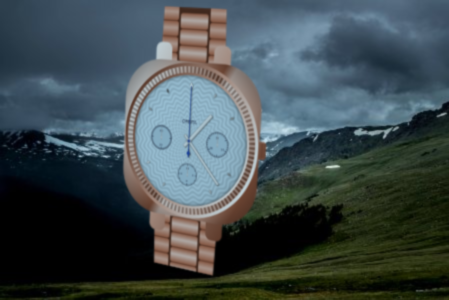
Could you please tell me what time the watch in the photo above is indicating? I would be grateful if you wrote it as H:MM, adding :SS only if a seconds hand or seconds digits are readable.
1:23
